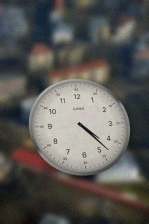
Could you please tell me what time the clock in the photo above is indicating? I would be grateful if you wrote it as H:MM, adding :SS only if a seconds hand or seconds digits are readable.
4:23
